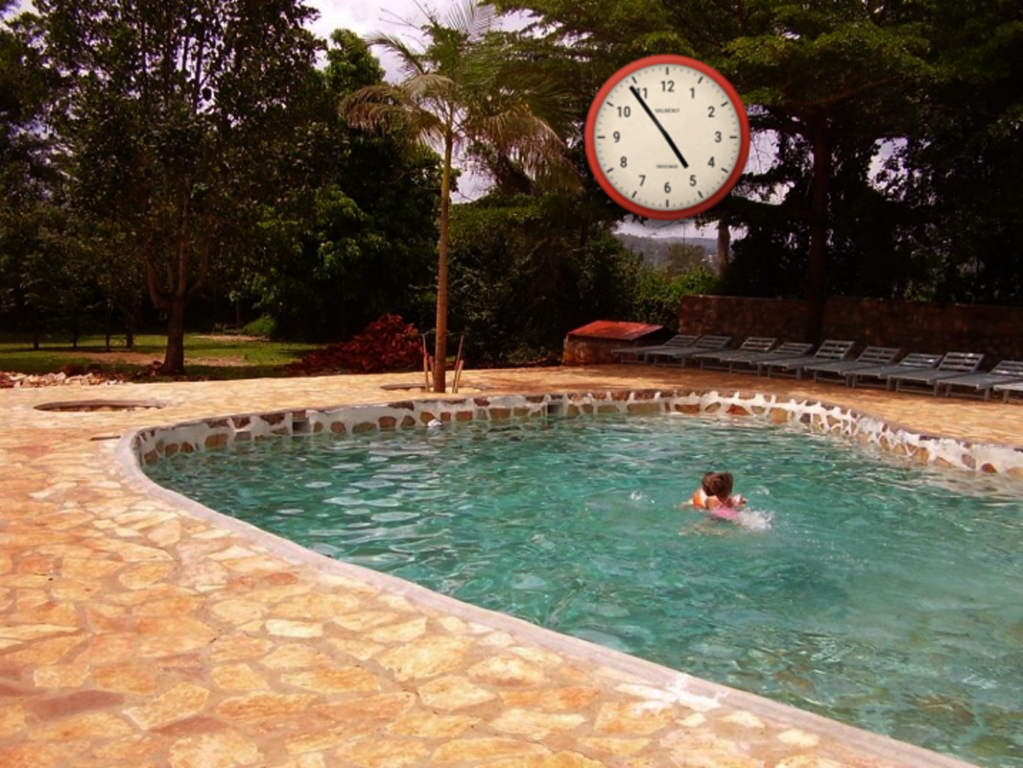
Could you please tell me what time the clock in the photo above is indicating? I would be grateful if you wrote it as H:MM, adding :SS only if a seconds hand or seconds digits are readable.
4:54
